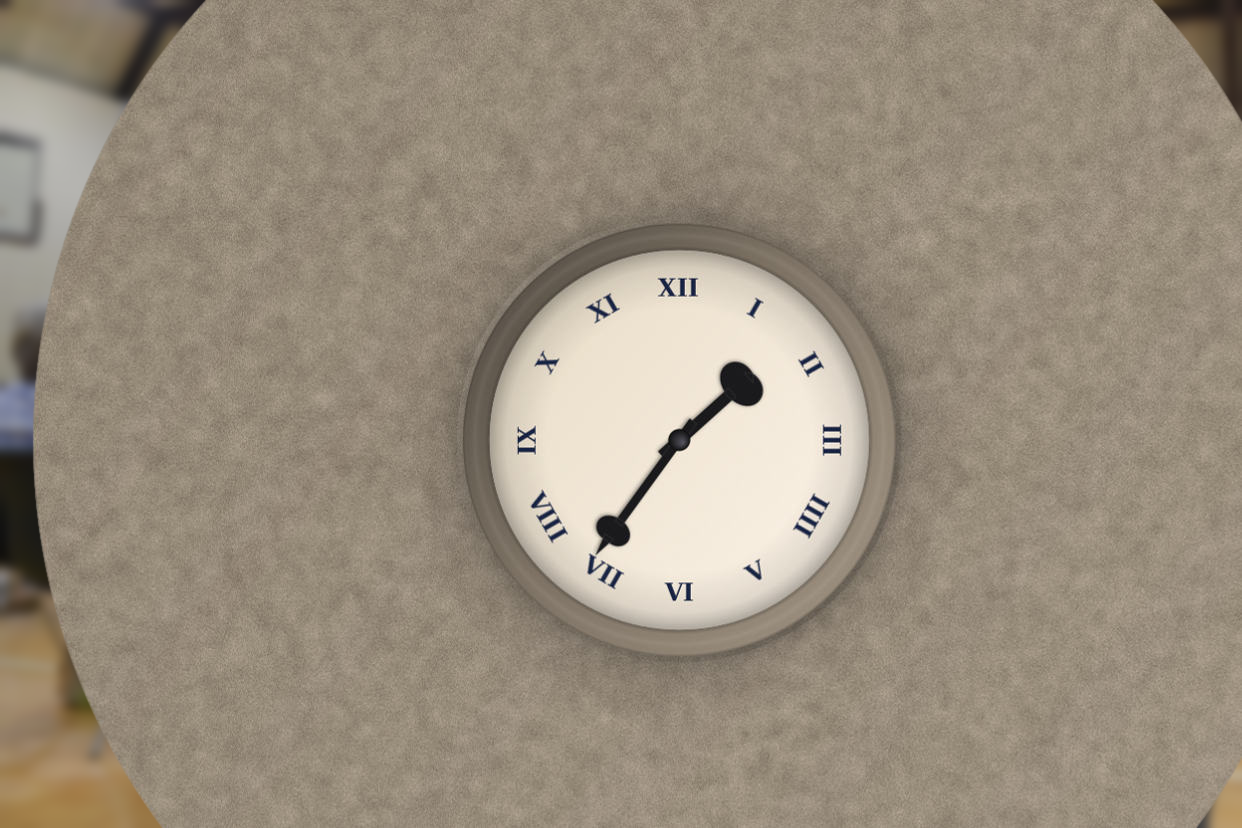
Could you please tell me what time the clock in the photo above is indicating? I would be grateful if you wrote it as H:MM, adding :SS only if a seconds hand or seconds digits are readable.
1:36
